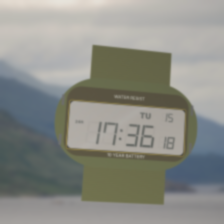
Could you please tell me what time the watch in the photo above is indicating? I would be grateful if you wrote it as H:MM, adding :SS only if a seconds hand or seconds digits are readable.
17:36:18
